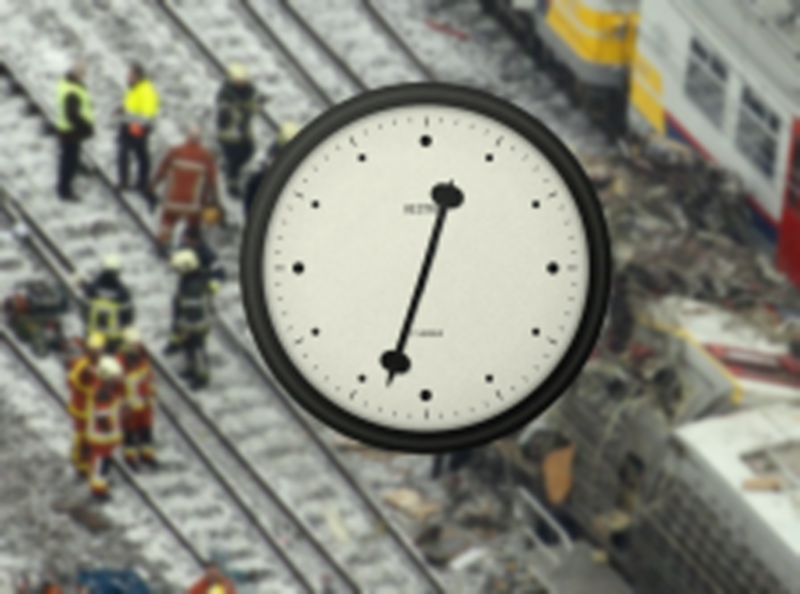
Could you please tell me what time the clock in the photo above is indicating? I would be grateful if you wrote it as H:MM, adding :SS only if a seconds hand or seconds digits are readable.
12:33
